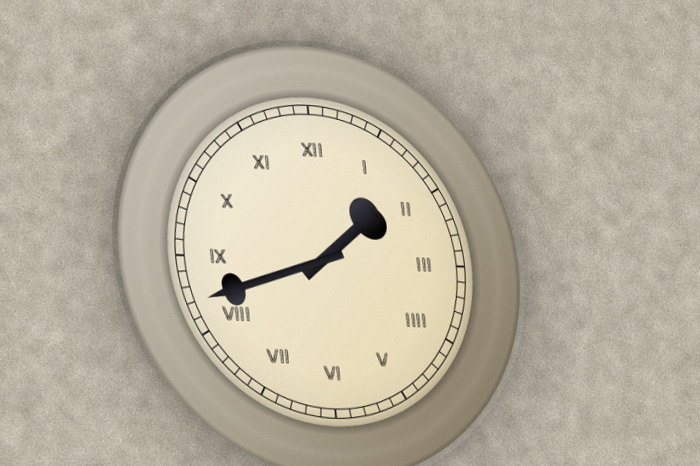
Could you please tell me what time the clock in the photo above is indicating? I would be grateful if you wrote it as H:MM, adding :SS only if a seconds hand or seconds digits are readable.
1:42
